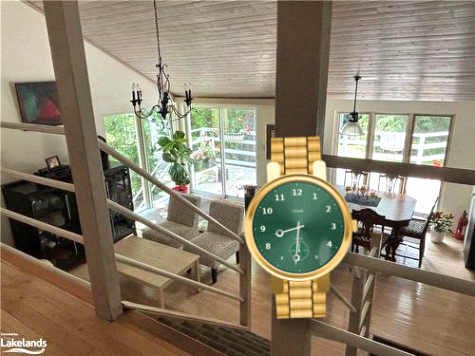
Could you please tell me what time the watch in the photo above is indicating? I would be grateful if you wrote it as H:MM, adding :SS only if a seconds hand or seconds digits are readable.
8:31
